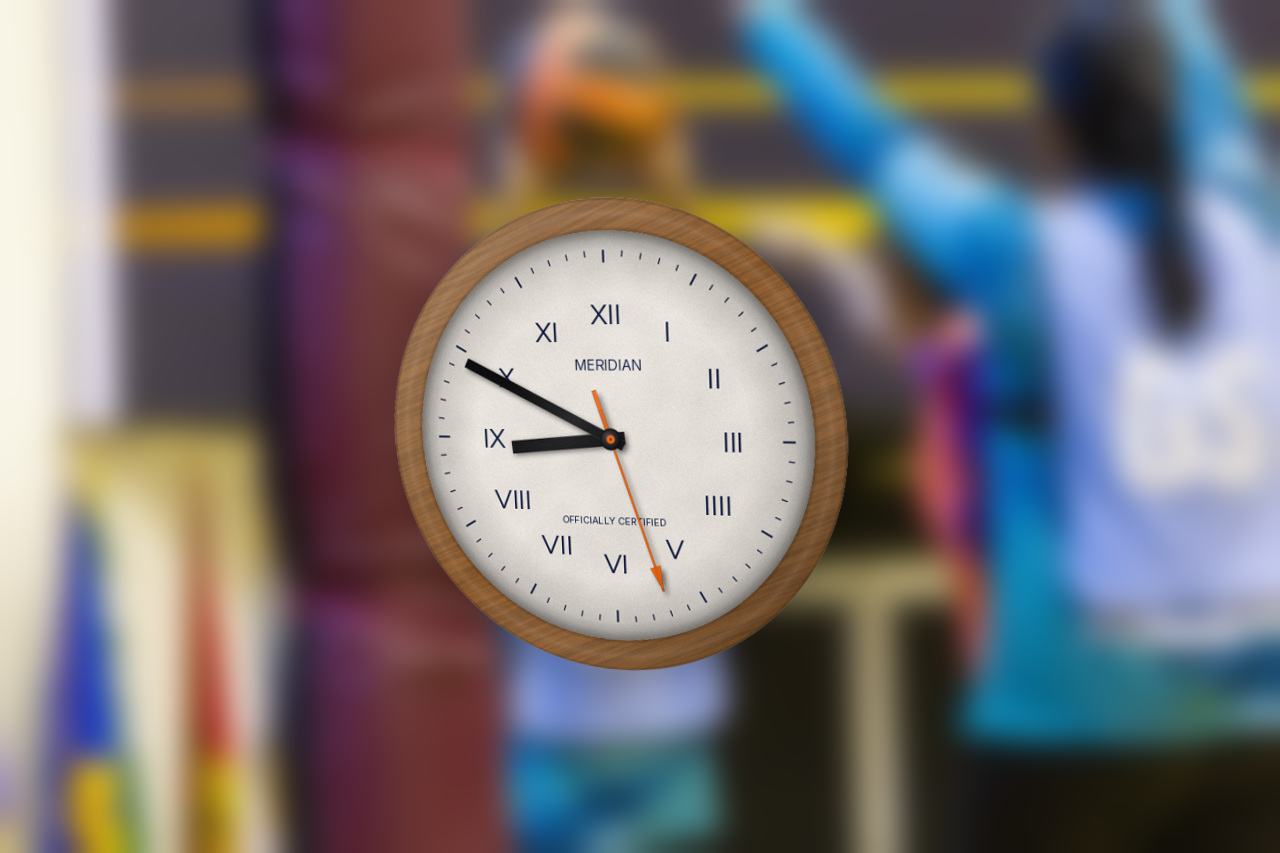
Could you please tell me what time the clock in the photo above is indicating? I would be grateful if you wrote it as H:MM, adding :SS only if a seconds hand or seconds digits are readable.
8:49:27
